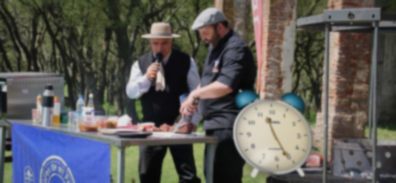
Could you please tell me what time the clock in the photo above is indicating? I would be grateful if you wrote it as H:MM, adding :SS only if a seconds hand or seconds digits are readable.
11:26
